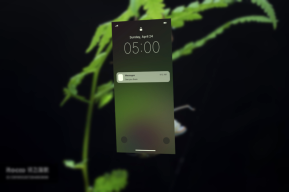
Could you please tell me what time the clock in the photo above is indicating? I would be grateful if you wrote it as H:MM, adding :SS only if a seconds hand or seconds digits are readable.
5:00
